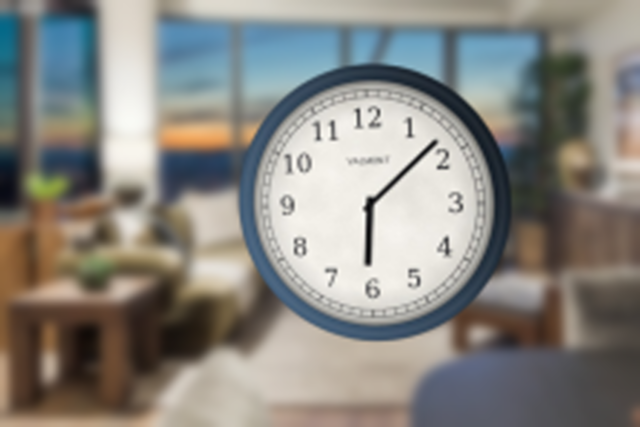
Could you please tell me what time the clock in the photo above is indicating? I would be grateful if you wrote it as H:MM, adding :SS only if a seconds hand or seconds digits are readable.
6:08
